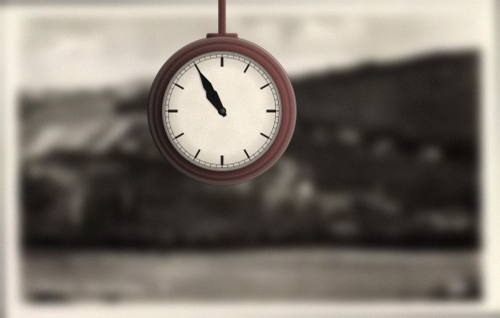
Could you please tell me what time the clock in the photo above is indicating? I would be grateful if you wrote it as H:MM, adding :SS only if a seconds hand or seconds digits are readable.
10:55
